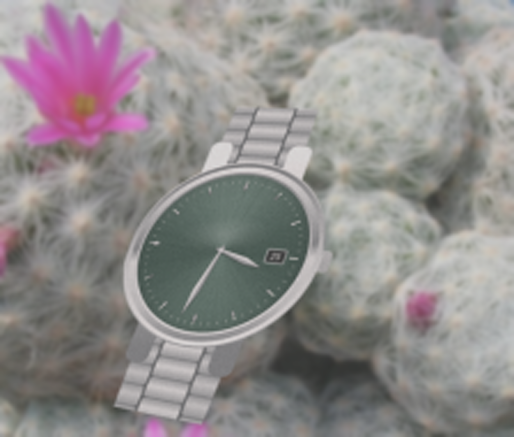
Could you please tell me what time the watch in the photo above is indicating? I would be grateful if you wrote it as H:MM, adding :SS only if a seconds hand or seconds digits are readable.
3:32
